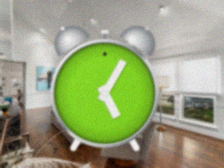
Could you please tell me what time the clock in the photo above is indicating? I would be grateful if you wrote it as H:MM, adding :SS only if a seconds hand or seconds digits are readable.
5:05
